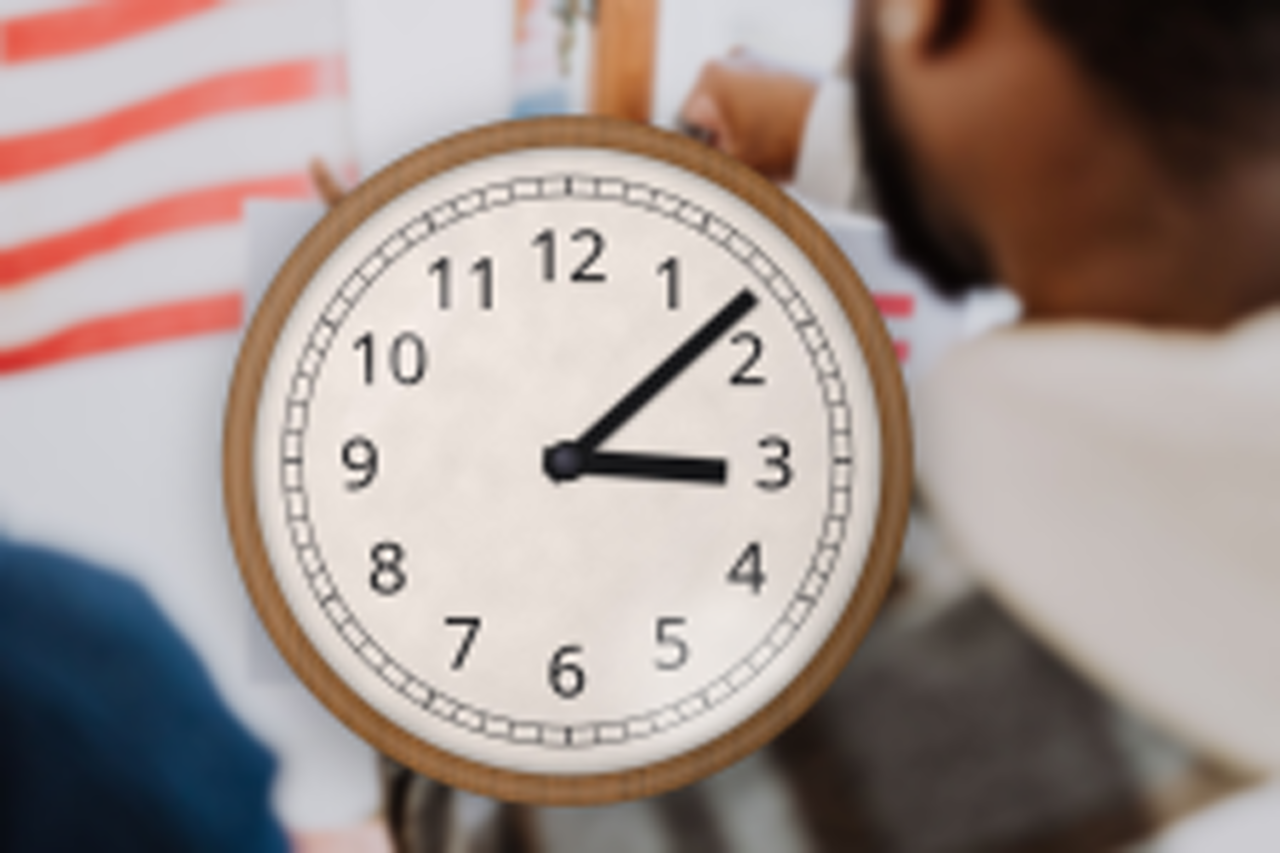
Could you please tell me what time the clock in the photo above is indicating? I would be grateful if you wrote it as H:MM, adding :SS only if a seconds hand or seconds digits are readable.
3:08
